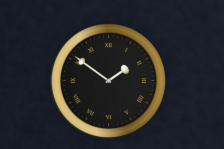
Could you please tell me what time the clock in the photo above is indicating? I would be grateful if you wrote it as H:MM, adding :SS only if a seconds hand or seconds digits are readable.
1:51
